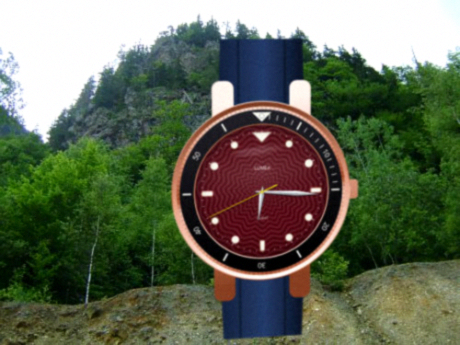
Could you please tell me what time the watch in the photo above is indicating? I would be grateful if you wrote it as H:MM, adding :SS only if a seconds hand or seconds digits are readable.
6:15:41
